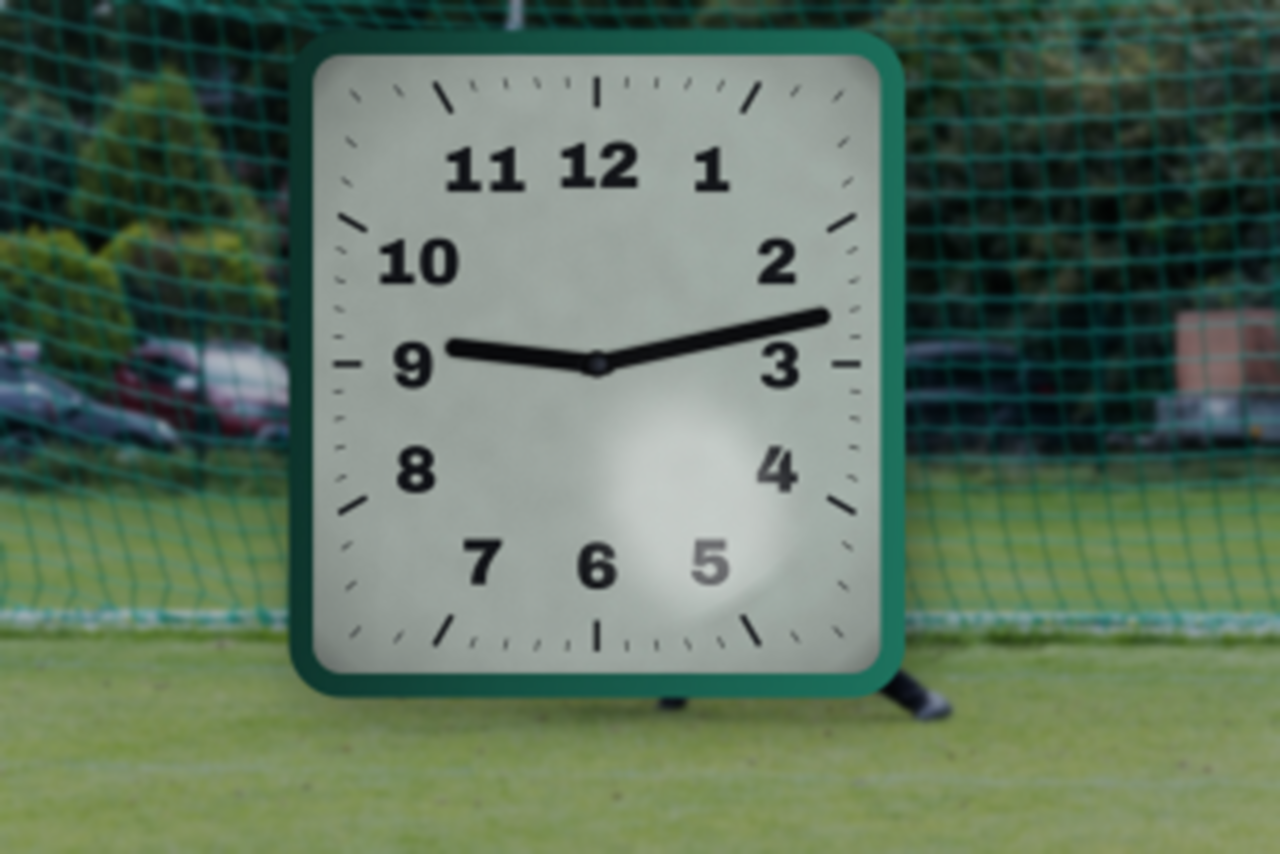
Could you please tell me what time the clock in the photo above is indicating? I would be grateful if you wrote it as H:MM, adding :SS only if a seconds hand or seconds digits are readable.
9:13
